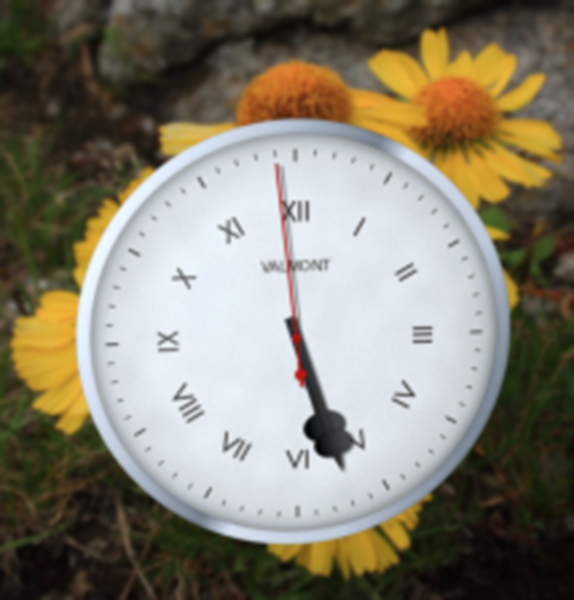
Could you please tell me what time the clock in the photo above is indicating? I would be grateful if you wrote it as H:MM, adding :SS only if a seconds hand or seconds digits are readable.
5:26:59
